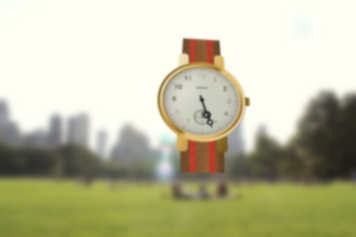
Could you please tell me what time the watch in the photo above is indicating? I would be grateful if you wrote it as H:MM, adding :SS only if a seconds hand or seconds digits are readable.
5:27
